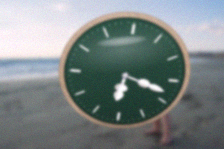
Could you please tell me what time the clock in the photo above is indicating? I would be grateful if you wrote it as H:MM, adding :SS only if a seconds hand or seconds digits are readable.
6:18
